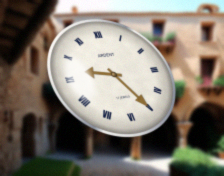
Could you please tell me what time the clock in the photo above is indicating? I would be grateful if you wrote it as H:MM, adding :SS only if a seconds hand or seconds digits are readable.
9:25
